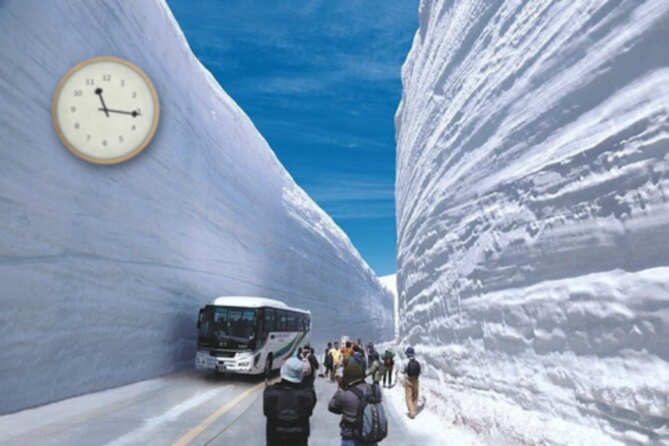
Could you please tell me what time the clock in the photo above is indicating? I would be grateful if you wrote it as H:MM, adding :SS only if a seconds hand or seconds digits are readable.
11:16
